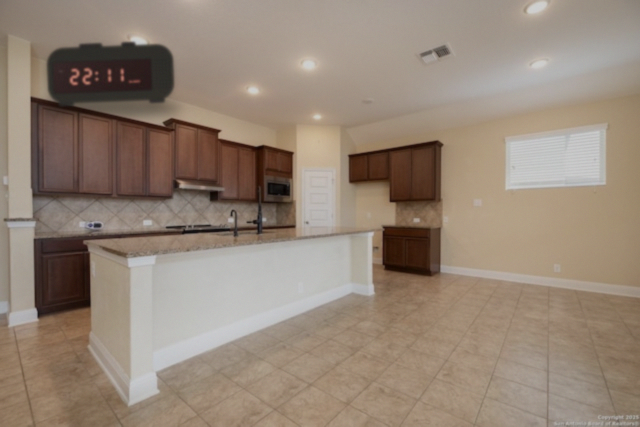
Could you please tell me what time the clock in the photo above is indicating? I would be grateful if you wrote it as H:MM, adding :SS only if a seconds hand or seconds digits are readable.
22:11
